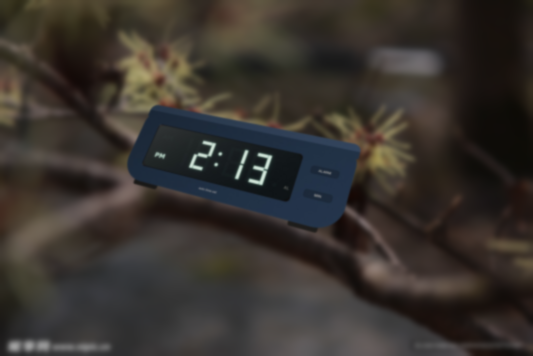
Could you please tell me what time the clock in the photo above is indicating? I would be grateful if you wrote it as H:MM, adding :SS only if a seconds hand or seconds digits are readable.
2:13
